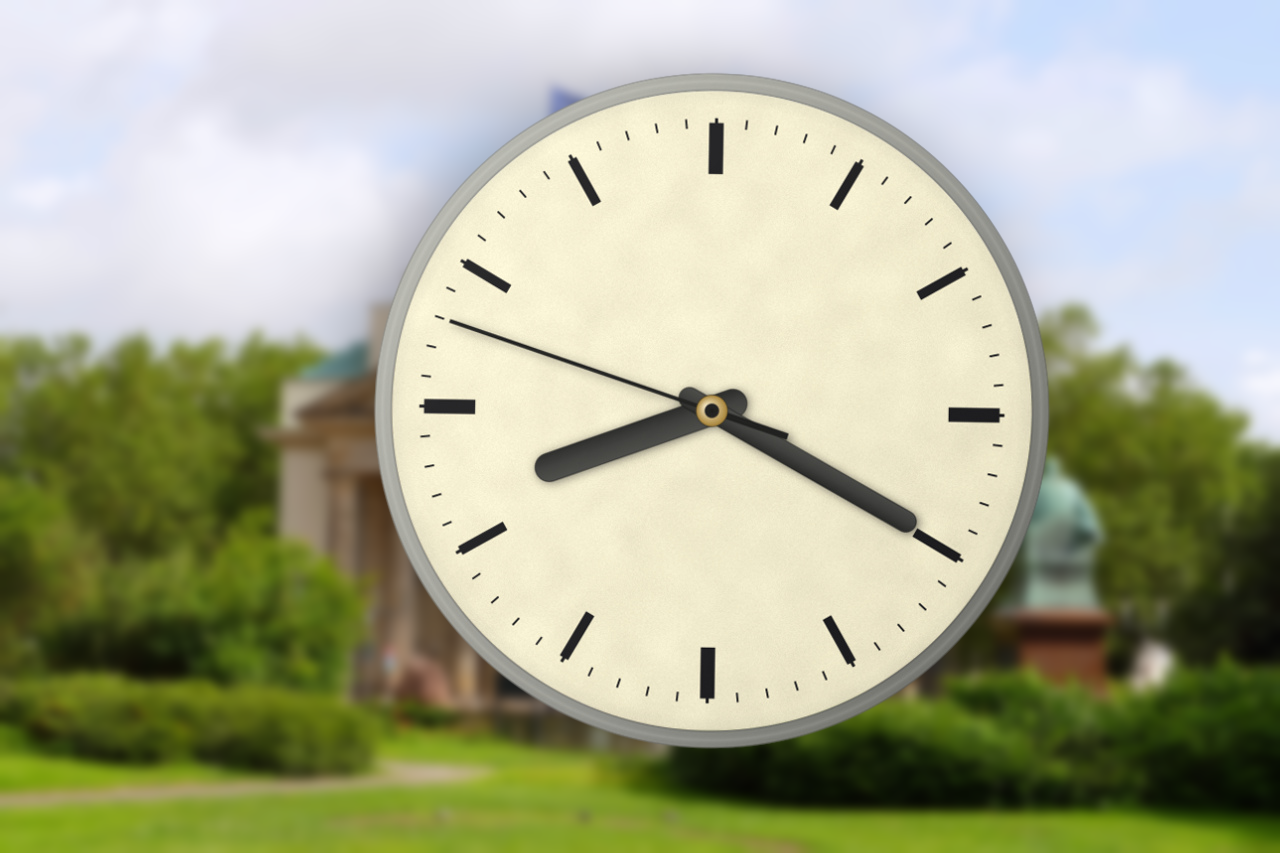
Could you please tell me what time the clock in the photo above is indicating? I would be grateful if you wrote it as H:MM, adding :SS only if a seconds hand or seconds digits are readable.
8:19:48
